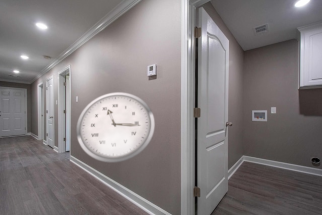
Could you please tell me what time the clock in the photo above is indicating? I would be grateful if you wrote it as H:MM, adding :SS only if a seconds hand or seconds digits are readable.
11:16
